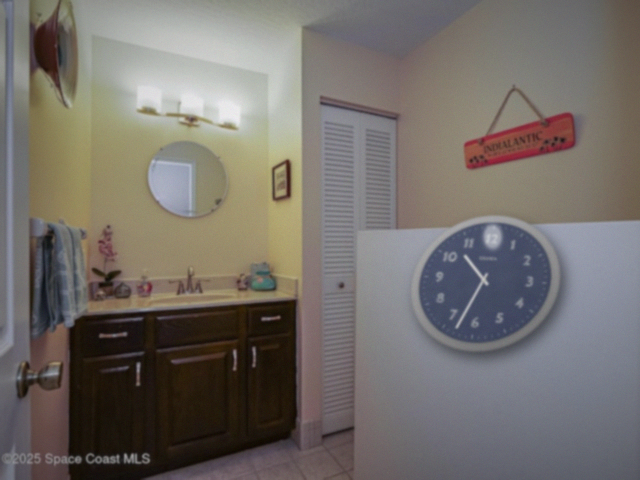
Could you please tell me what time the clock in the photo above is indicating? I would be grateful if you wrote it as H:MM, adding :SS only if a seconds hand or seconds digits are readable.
10:33
